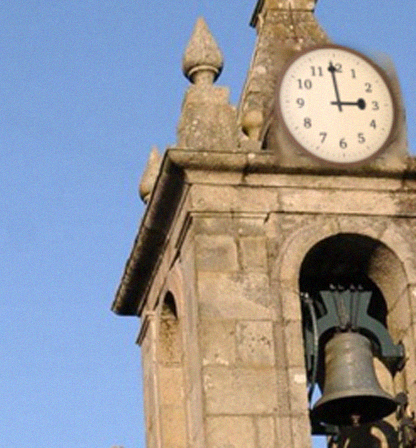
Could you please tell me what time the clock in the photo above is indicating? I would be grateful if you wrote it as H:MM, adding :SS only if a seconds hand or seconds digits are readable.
2:59
